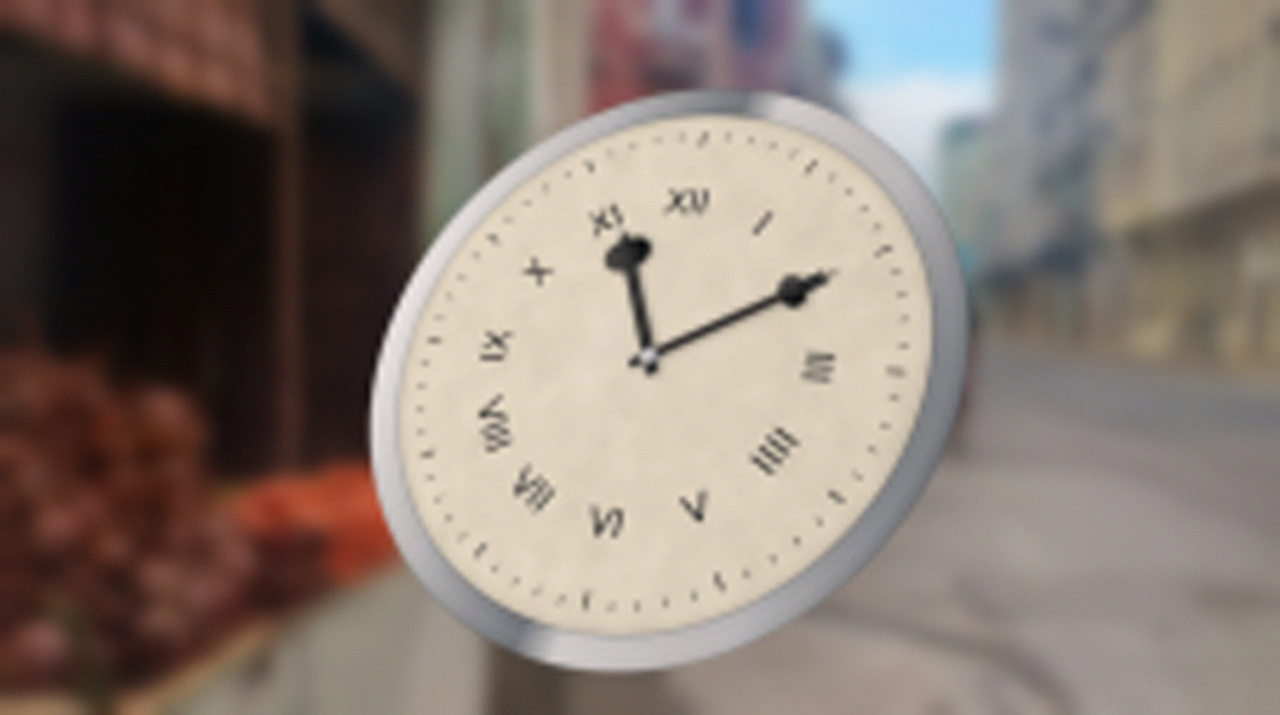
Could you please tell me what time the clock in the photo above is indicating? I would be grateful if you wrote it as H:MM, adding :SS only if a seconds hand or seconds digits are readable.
11:10
